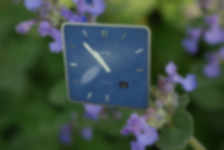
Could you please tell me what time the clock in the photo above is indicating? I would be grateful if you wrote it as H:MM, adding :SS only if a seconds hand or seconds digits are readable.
10:53
